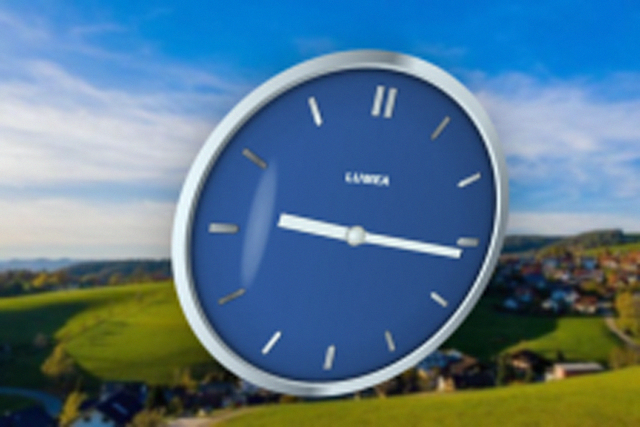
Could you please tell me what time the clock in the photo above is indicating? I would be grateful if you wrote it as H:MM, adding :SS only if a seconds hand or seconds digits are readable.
9:16
